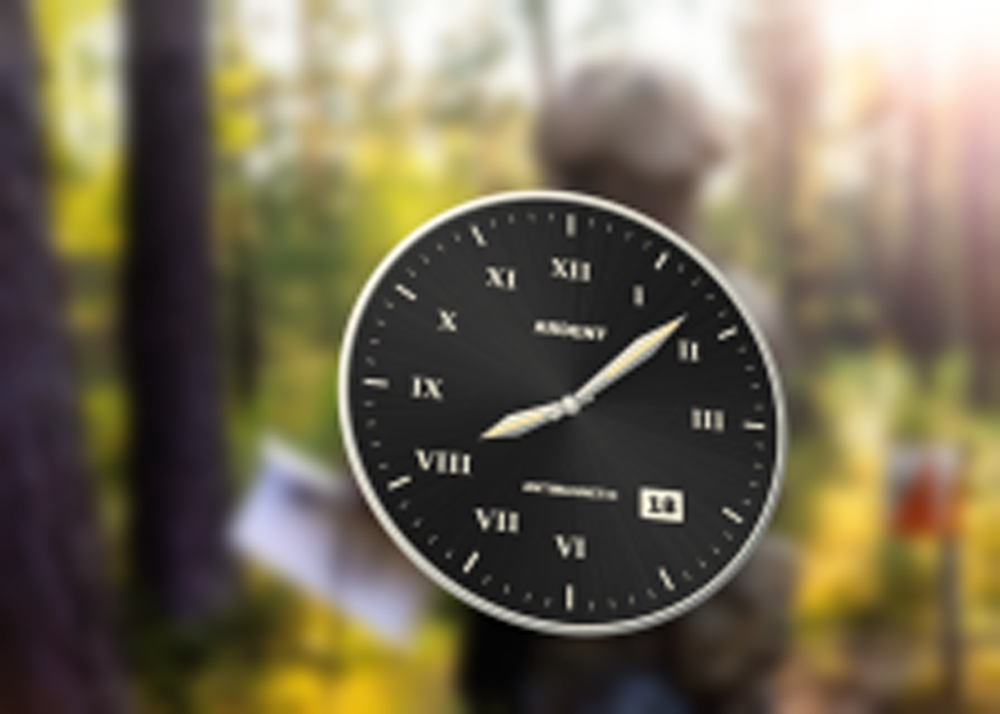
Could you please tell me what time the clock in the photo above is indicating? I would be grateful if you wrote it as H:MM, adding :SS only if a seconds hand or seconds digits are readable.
8:08
